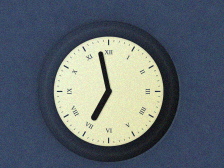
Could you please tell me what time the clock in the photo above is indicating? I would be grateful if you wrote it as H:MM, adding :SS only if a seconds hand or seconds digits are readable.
6:58
